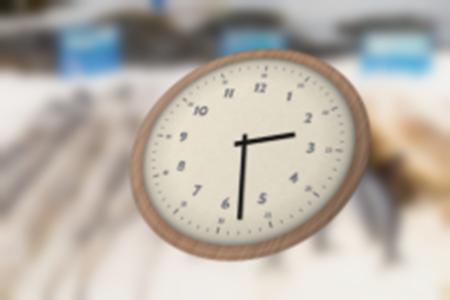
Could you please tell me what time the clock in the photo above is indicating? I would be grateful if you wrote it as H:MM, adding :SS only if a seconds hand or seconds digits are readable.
2:28
